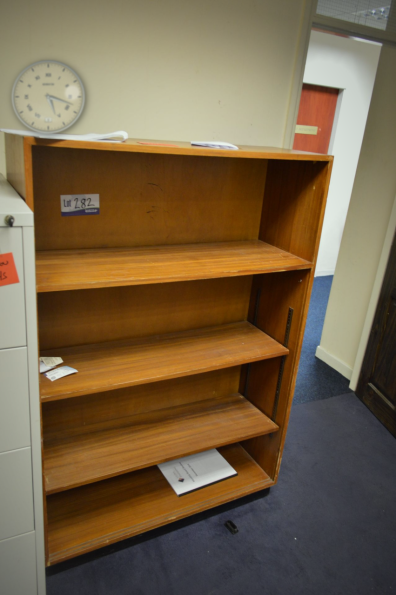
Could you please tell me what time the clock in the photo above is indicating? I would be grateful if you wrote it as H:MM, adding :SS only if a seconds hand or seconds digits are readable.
5:18
